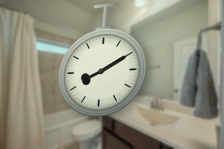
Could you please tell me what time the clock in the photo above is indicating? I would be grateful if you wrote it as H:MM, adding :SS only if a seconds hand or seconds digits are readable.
8:10
